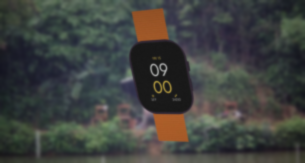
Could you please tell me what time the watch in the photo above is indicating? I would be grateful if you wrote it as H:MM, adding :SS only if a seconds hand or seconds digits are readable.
9:00
